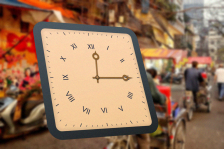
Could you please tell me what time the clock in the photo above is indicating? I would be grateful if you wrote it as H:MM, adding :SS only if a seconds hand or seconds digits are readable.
12:15
